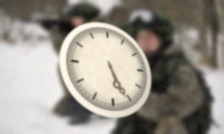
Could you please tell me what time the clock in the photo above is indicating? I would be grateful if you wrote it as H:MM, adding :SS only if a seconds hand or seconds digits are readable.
5:26
